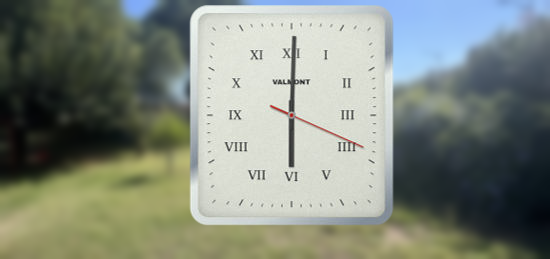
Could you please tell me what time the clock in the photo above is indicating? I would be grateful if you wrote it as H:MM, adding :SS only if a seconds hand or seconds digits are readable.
6:00:19
